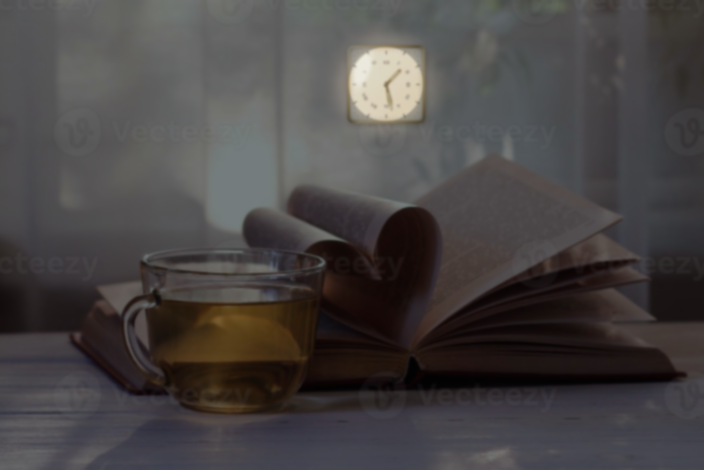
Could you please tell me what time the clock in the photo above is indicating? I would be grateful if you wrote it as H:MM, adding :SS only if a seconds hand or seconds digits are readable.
1:28
